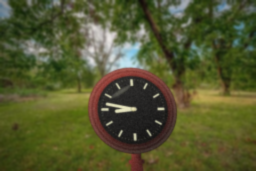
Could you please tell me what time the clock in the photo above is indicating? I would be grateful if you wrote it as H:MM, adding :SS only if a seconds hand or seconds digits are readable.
8:47
